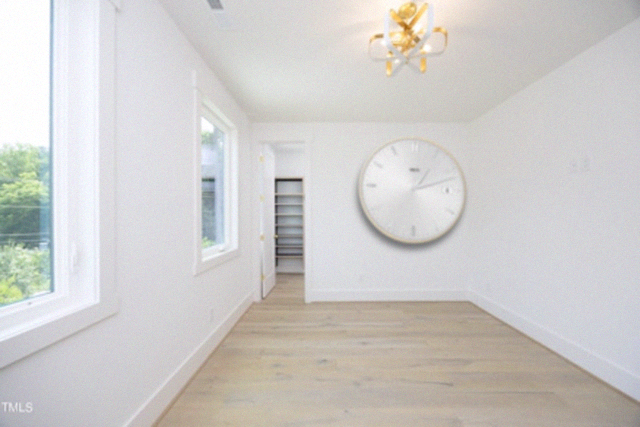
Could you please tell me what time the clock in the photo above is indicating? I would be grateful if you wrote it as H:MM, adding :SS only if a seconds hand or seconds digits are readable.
1:12
